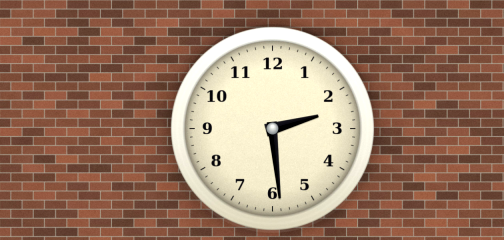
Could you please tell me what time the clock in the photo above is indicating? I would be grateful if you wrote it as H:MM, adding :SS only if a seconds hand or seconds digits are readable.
2:29
